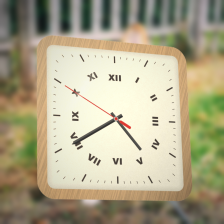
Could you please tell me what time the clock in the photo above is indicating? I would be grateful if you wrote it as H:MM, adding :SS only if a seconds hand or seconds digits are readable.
4:39:50
